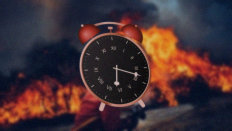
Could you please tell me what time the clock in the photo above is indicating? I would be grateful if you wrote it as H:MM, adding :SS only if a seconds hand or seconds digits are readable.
6:18
